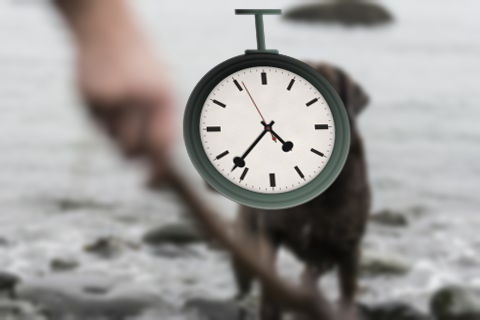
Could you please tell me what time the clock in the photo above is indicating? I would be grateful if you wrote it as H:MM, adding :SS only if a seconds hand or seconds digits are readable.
4:36:56
